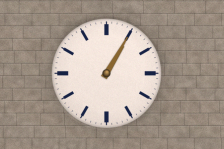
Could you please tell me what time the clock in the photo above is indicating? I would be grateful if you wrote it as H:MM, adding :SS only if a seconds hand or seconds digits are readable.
1:05
